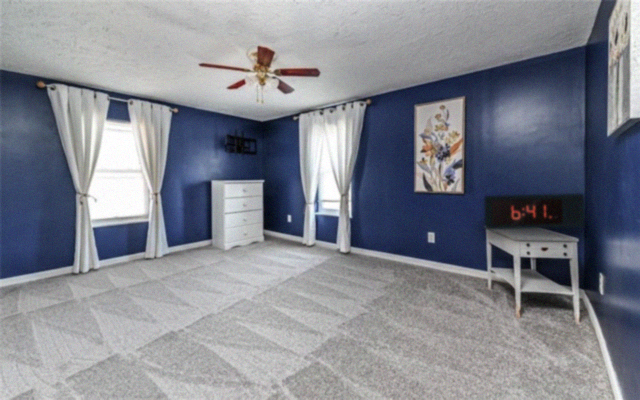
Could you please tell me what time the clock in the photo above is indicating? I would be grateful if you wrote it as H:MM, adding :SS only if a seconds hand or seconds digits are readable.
6:41
